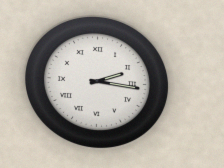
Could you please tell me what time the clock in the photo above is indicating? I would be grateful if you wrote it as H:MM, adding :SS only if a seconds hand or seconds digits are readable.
2:16
